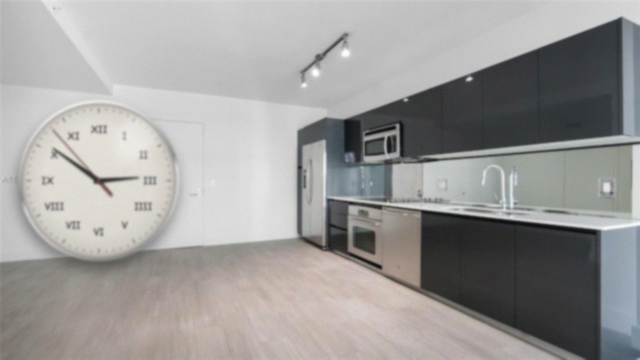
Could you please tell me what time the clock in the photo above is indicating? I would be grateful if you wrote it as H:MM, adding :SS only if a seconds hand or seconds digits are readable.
2:50:53
